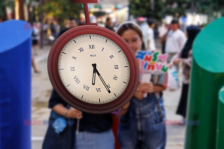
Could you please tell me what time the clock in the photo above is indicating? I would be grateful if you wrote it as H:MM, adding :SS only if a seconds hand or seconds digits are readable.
6:26
